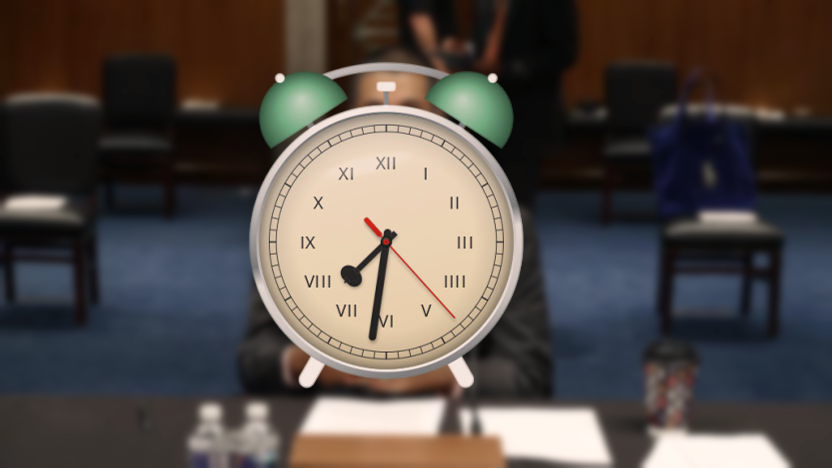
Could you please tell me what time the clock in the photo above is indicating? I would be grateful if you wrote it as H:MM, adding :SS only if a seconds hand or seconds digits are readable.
7:31:23
